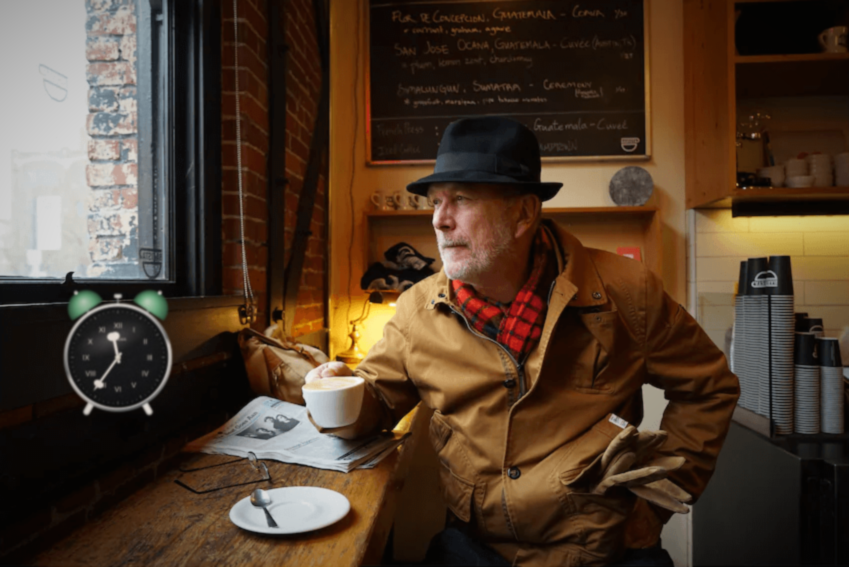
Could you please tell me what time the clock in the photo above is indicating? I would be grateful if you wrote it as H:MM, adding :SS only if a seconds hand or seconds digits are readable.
11:36
